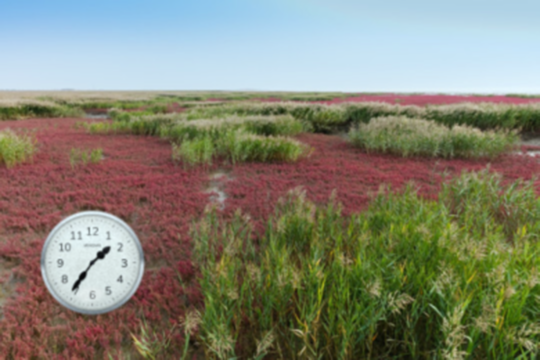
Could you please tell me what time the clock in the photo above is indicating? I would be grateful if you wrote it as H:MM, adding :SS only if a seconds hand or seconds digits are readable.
1:36
